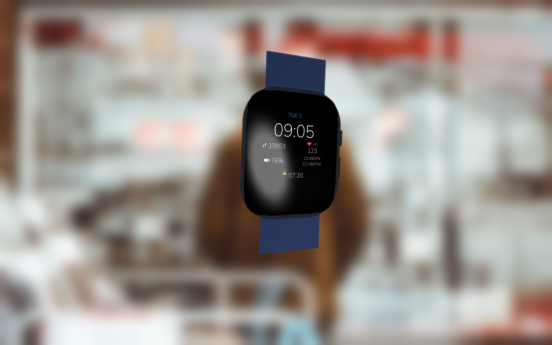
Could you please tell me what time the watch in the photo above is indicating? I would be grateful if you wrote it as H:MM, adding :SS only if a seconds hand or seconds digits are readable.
9:05
